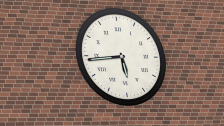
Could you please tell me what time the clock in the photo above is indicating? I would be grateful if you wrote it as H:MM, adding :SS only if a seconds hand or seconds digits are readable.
5:44
